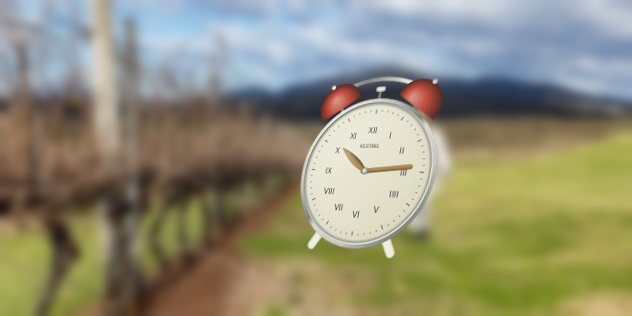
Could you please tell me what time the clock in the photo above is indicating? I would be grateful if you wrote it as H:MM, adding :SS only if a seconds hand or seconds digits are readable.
10:14
